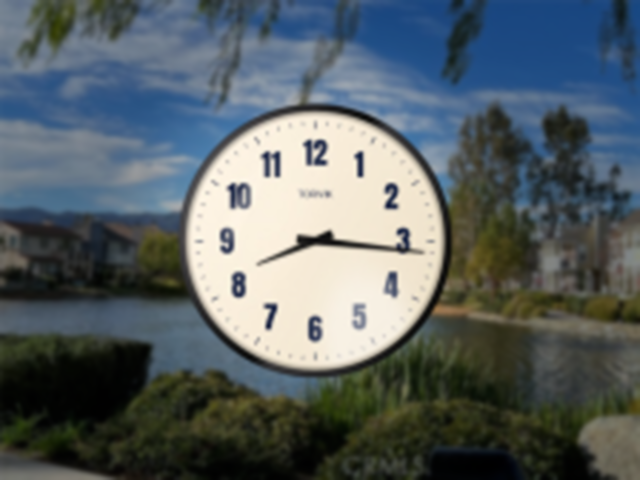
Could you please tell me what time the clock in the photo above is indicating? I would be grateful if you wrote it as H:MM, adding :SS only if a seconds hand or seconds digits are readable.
8:16
